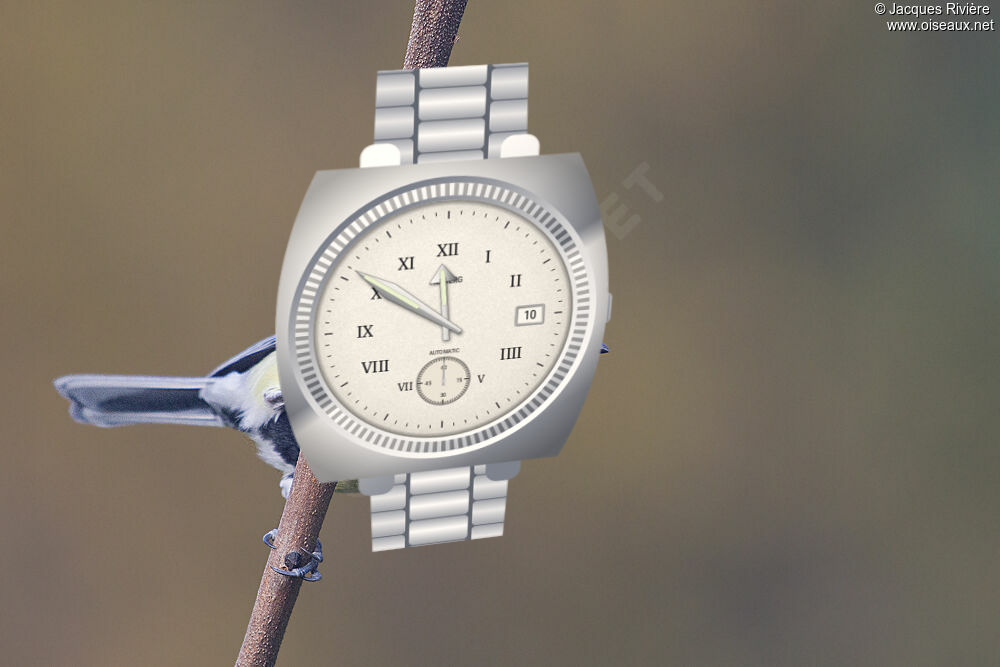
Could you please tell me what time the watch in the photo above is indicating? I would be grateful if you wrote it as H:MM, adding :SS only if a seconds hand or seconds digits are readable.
11:51
